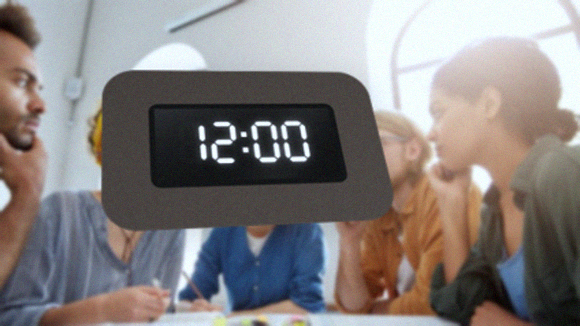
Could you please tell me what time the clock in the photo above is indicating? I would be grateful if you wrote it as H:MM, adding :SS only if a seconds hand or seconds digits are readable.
12:00
